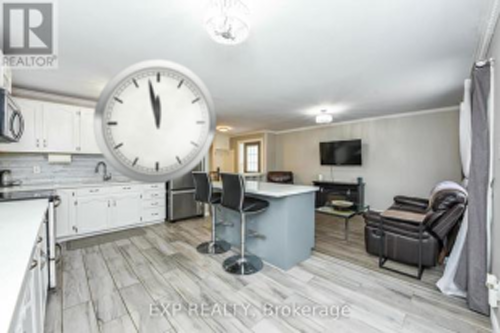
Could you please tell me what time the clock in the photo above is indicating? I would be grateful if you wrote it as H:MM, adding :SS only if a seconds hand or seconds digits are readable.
11:58
